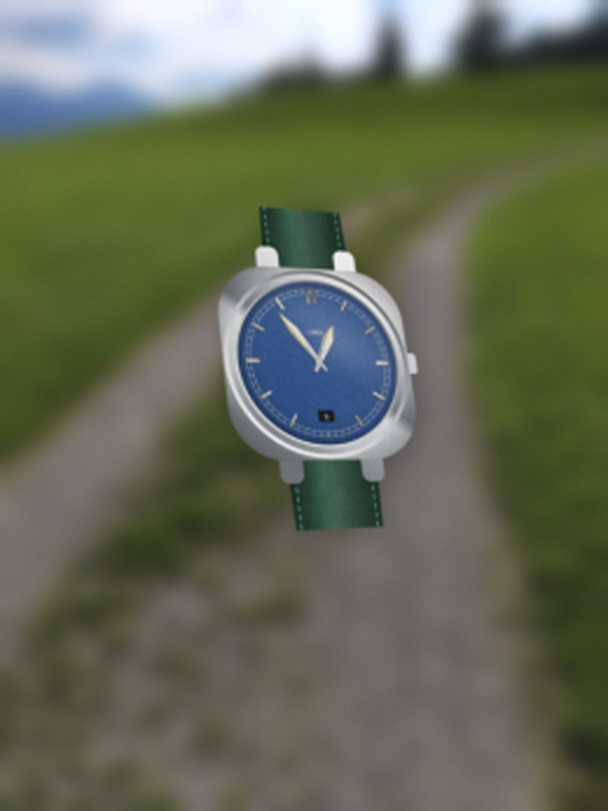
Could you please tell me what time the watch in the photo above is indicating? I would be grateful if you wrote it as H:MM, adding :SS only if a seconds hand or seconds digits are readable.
12:54
